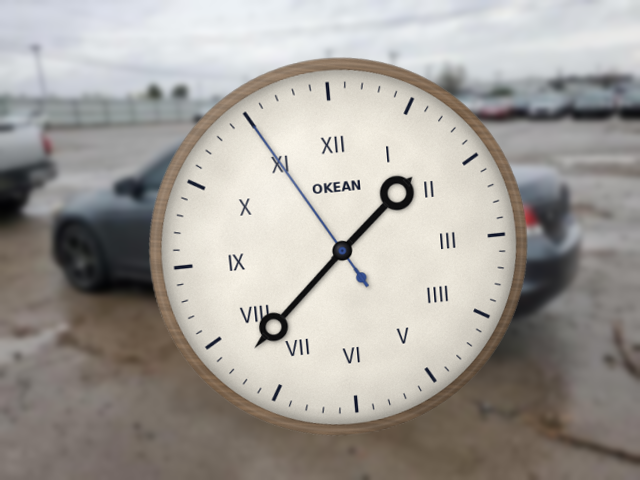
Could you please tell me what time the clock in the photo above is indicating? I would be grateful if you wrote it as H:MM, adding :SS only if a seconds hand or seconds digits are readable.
1:37:55
